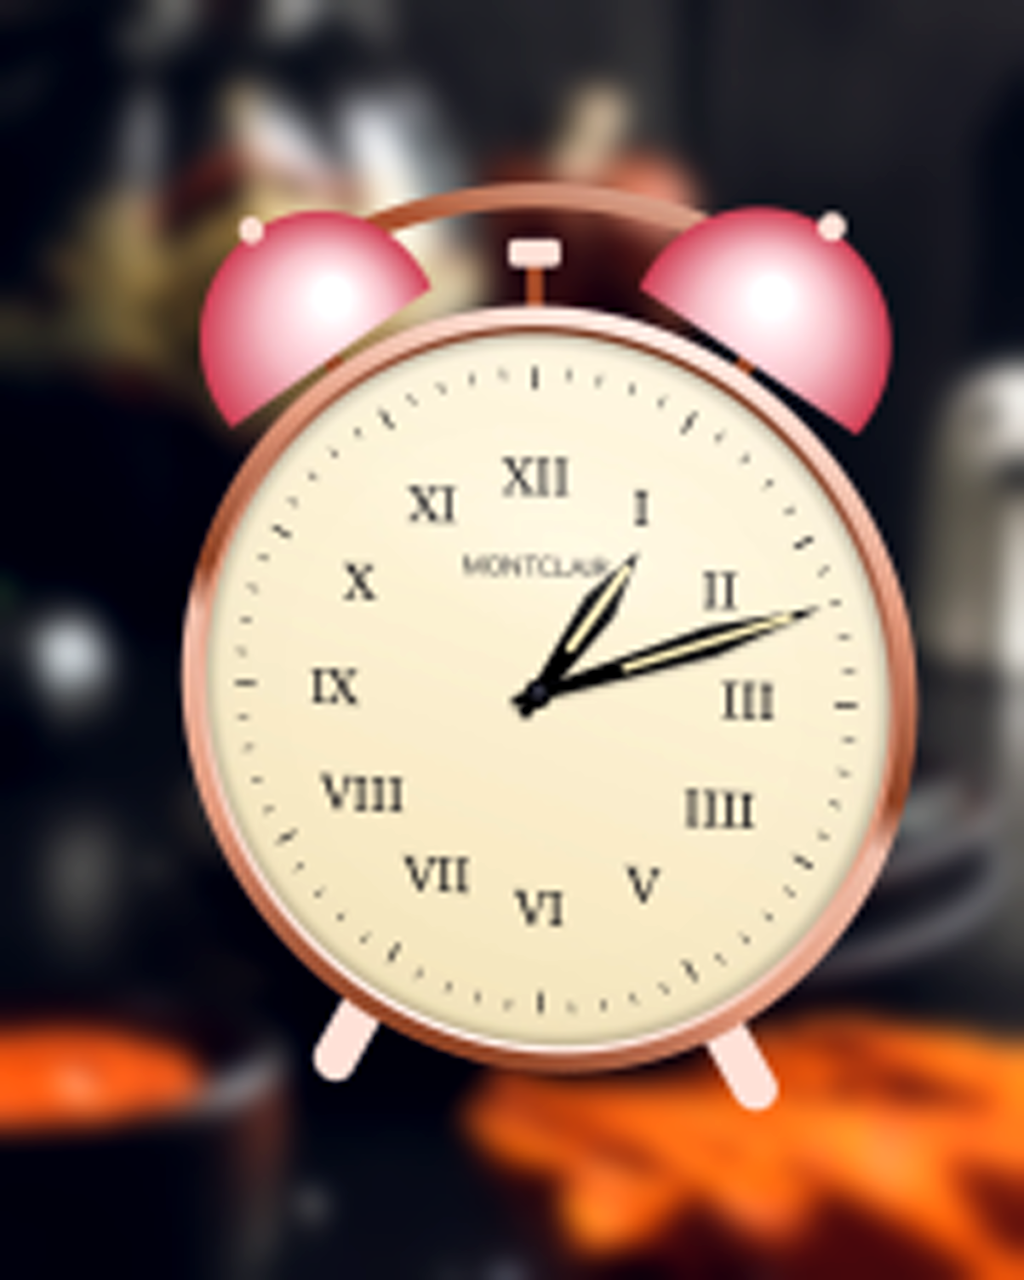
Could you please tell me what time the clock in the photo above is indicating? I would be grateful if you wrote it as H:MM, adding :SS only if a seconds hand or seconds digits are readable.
1:12
